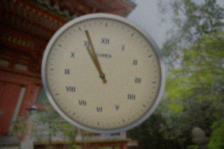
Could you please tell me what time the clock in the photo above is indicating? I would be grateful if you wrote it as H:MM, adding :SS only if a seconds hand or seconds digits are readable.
10:56
